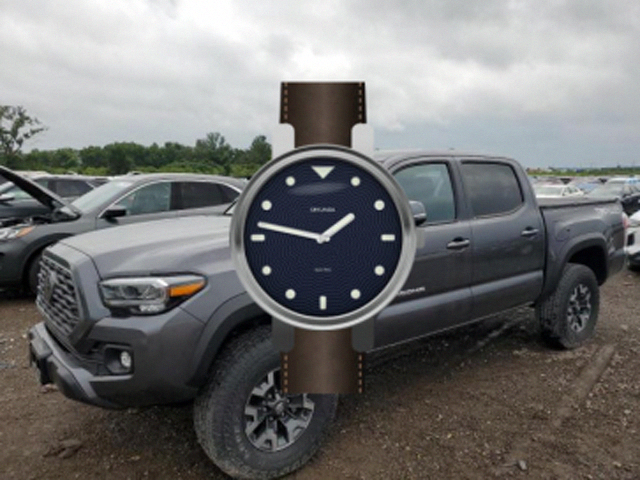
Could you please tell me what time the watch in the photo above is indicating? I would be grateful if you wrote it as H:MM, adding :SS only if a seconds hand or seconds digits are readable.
1:47
